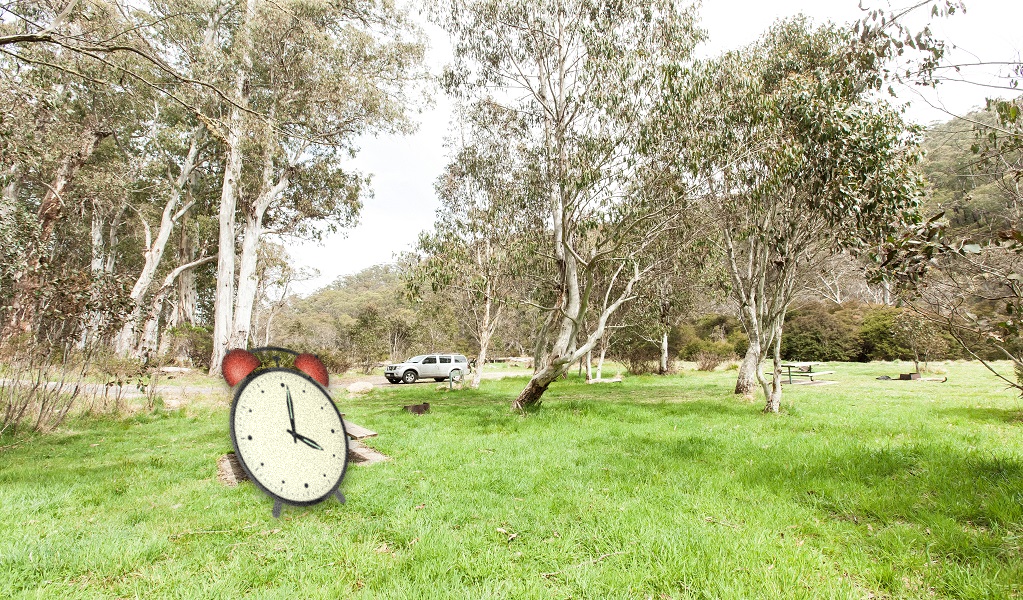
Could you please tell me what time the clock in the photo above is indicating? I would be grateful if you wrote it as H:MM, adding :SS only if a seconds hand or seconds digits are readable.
4:01
